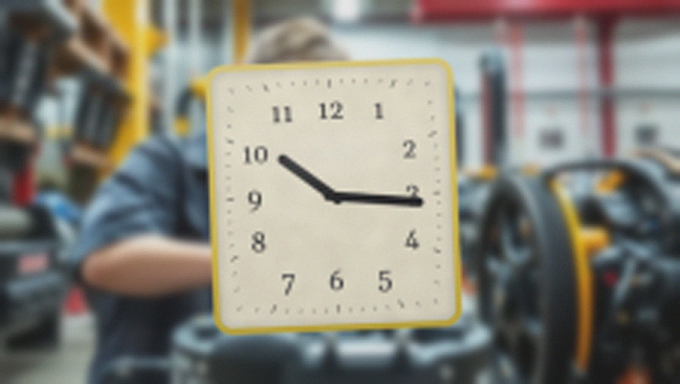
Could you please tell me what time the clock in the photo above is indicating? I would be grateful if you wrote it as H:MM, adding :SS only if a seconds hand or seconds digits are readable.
10:16
